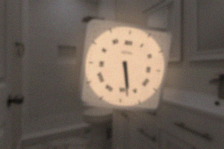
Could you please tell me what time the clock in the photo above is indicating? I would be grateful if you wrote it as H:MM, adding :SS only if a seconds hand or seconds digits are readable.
5:28
